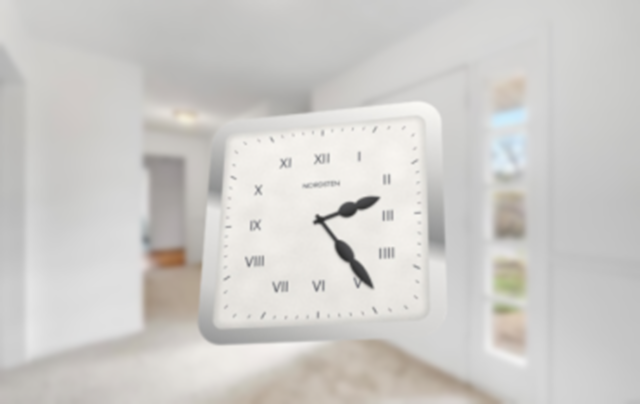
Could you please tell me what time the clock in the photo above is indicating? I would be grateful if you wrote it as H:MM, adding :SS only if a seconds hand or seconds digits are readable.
2:24
